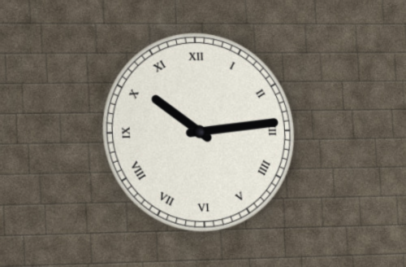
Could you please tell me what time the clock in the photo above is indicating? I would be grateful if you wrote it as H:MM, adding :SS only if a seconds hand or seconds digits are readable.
10:14
